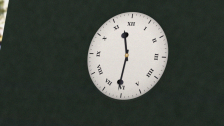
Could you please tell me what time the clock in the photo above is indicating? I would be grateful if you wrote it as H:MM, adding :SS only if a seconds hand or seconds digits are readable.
11:31
